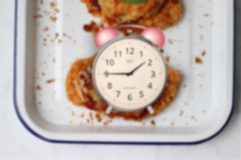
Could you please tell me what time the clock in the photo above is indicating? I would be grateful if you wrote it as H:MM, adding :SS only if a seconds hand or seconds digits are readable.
1:45
